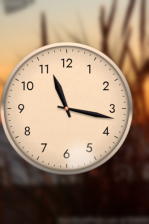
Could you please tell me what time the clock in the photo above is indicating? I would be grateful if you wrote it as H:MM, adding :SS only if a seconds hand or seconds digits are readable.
11:17
